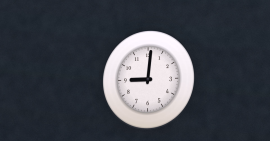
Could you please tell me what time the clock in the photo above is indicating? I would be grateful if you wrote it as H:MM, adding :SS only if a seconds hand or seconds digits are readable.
9:01
